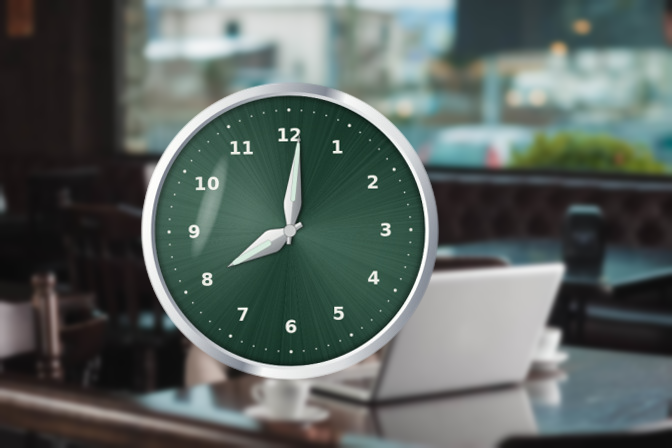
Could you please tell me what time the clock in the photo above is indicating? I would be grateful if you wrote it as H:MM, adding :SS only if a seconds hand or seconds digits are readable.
8:01
